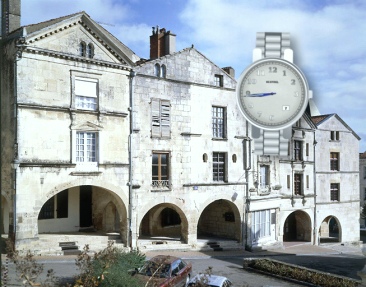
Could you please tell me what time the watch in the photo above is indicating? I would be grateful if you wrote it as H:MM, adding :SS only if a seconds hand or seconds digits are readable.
8:44
